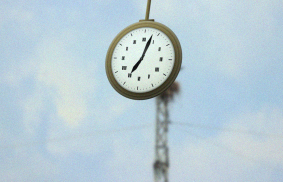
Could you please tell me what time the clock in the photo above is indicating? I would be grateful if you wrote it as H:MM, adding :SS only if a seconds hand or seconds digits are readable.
7:03
